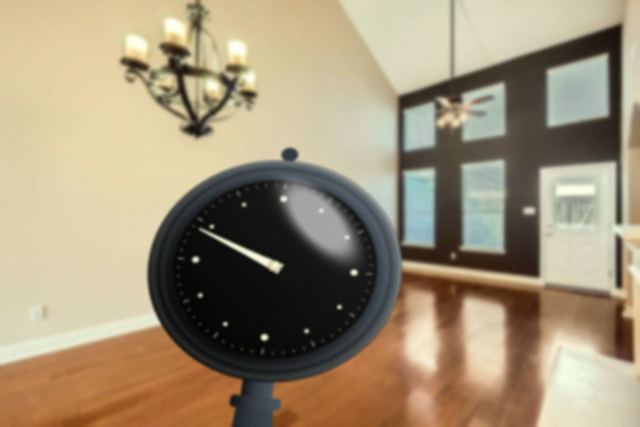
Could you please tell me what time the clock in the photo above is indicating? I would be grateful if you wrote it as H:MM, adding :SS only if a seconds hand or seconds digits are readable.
9:49
